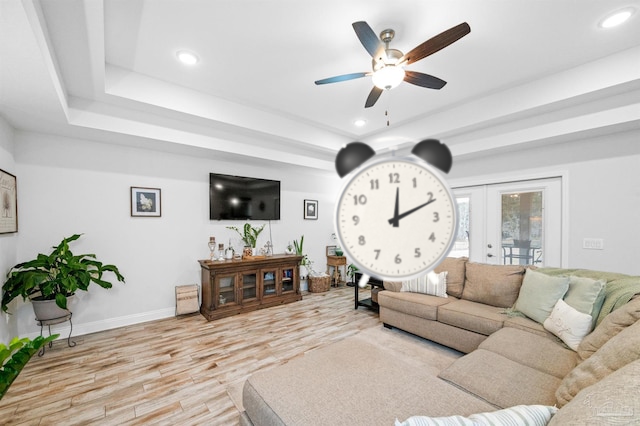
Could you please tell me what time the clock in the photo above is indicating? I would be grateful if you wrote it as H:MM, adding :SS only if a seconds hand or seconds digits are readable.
12:11
